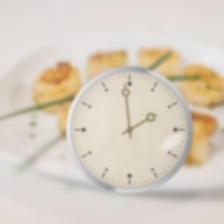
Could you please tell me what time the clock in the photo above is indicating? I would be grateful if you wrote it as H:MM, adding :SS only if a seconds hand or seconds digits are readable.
1:59
